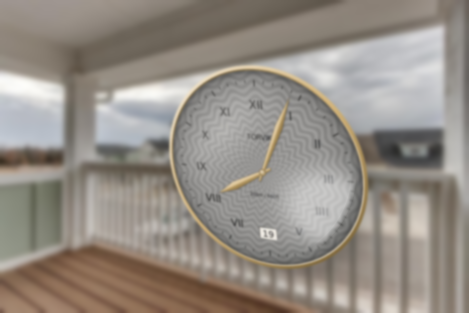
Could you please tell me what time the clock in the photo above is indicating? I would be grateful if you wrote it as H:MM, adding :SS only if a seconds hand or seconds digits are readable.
8:04
